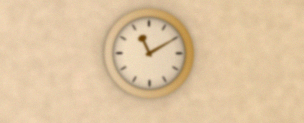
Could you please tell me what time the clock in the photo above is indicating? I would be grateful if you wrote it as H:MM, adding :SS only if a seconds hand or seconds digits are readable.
11:10
